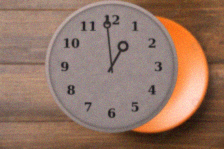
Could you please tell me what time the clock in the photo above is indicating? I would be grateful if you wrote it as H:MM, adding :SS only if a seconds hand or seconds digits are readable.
12:59
